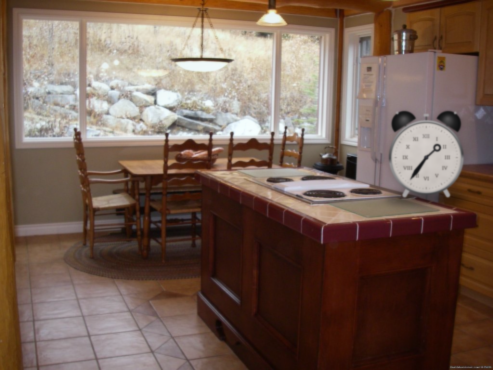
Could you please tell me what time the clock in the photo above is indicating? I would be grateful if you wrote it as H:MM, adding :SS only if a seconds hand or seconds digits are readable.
1:36
